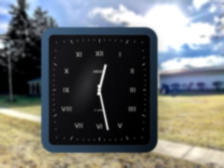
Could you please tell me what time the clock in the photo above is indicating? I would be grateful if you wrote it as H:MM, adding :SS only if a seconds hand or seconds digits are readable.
12:28
